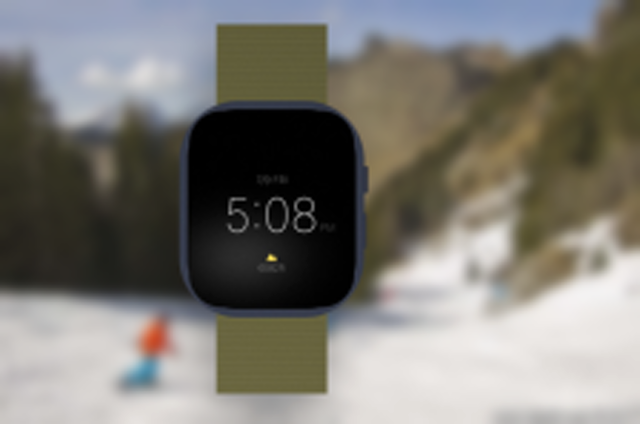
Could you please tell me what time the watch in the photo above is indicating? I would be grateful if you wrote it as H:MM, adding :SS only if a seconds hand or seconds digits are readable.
5:08
